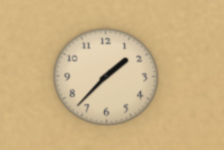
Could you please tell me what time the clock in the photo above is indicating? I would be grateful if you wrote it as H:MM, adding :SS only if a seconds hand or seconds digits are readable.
1:37
